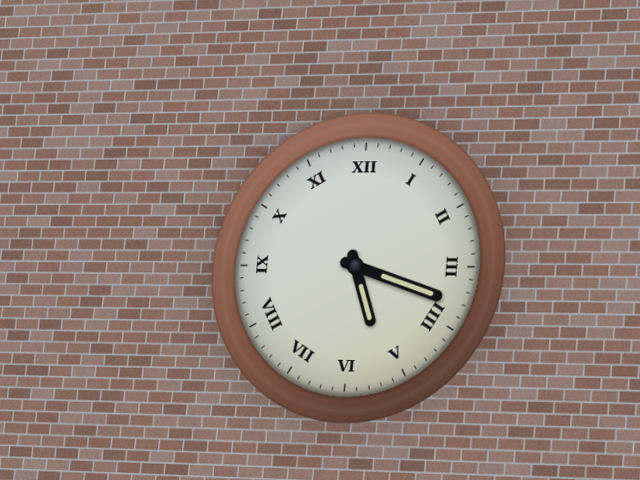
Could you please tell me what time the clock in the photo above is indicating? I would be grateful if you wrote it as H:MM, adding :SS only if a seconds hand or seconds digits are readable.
5:18
